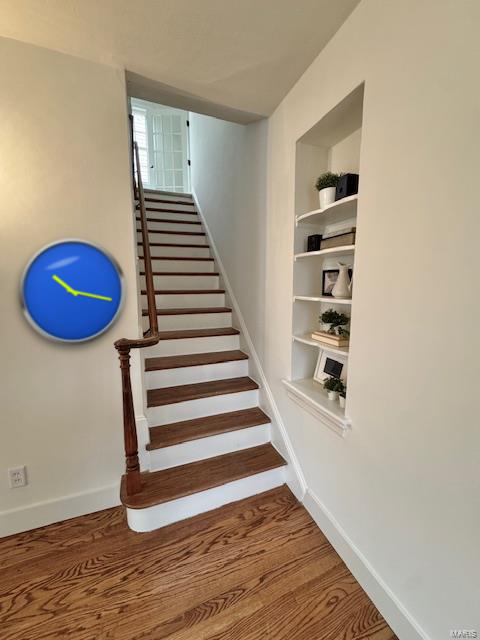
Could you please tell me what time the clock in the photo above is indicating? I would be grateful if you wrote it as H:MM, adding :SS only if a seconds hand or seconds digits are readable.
10:17
